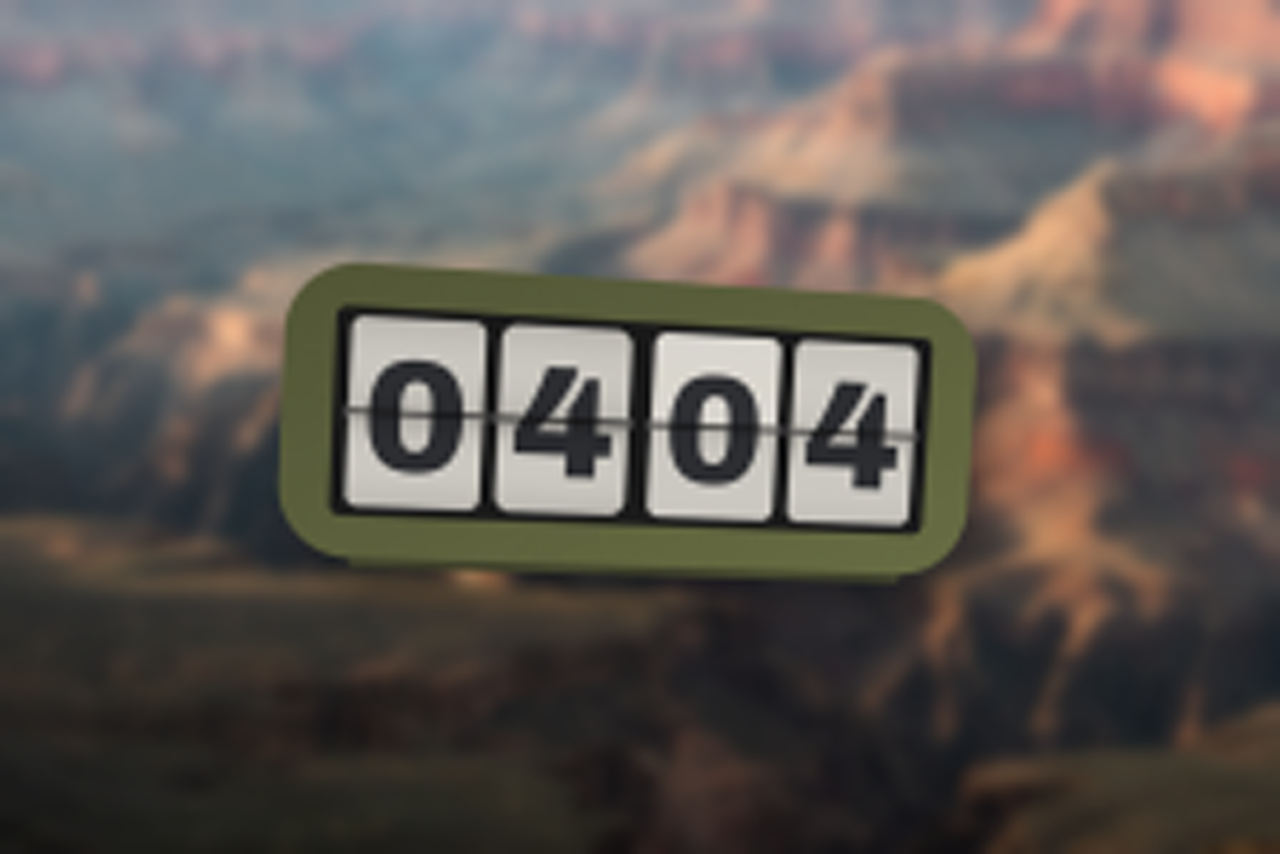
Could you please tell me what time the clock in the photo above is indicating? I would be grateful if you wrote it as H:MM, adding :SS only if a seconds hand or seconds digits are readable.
4:04
